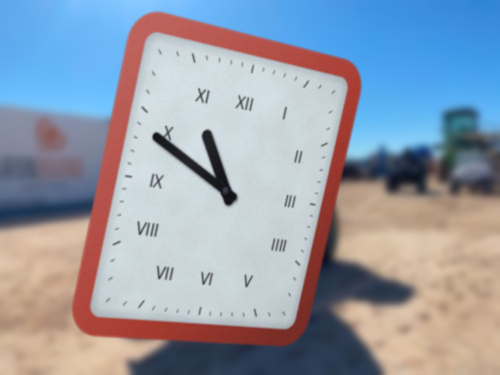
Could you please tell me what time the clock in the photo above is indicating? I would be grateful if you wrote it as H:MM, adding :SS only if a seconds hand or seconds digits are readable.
10:49
